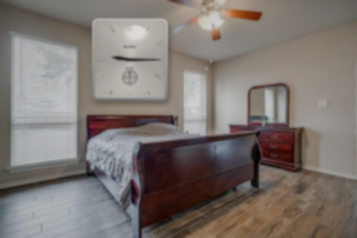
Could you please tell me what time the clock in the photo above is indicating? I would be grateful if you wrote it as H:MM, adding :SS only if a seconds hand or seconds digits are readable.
9:15
